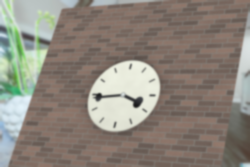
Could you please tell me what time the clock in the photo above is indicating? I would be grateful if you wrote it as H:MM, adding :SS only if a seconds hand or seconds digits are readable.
3:44
